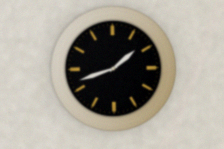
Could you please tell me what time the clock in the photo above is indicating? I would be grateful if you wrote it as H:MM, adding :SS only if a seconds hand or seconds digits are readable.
1:42
